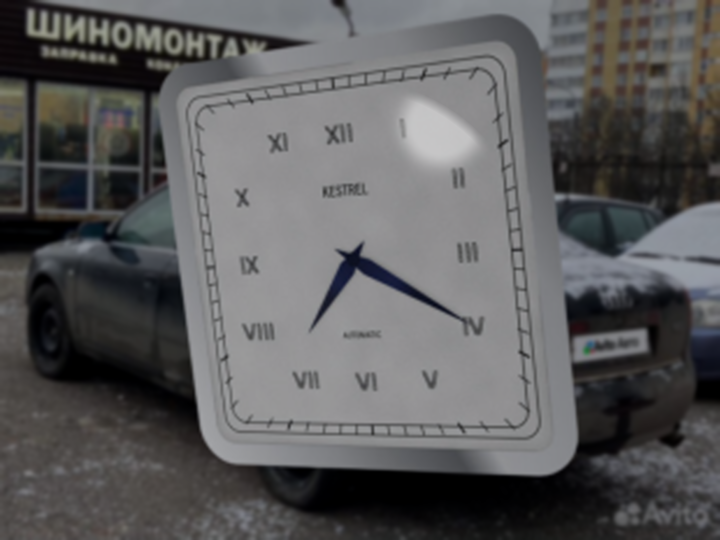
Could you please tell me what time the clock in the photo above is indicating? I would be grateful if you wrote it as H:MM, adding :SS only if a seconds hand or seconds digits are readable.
7:20
